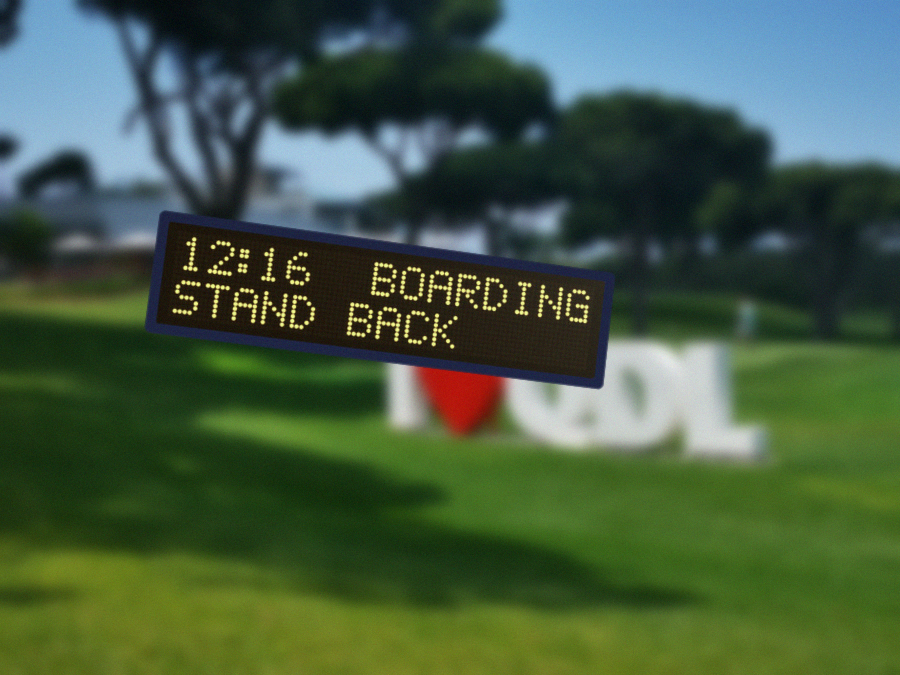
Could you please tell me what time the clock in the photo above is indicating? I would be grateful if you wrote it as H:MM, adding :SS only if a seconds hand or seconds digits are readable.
12:16
